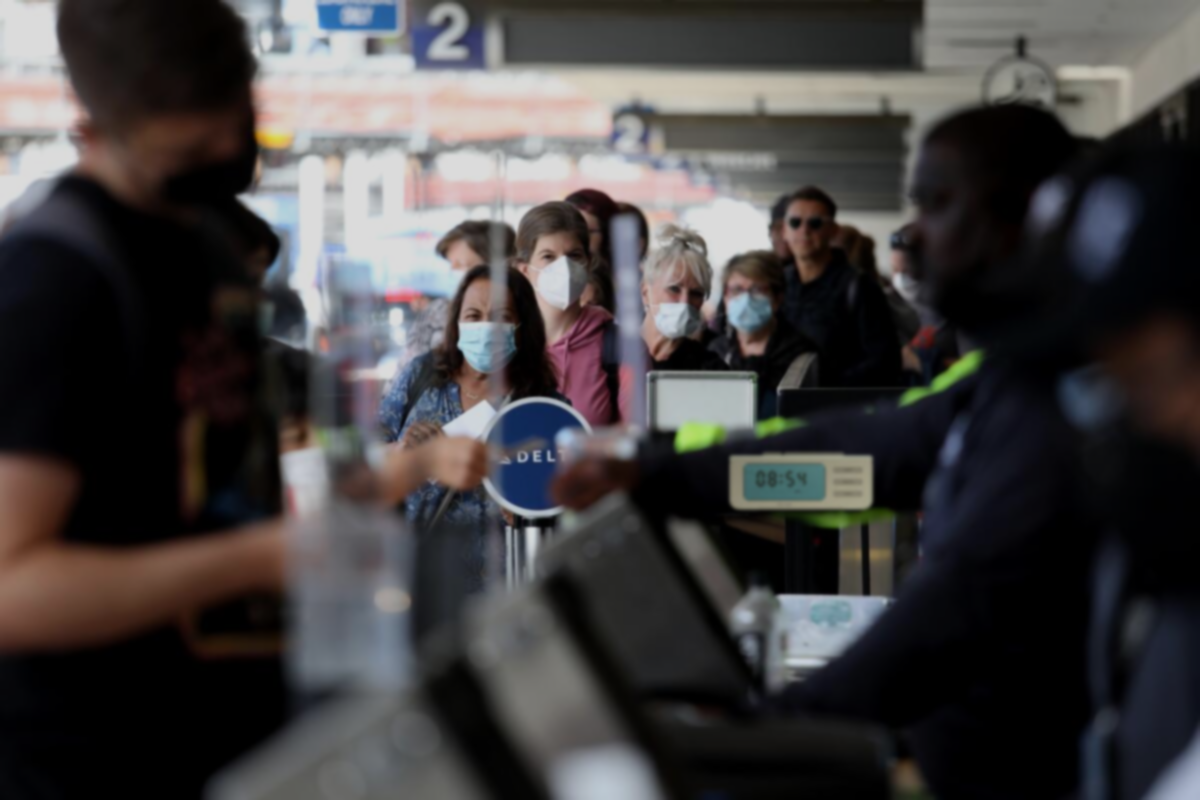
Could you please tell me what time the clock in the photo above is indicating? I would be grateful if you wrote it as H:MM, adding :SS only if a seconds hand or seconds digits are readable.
8:54
